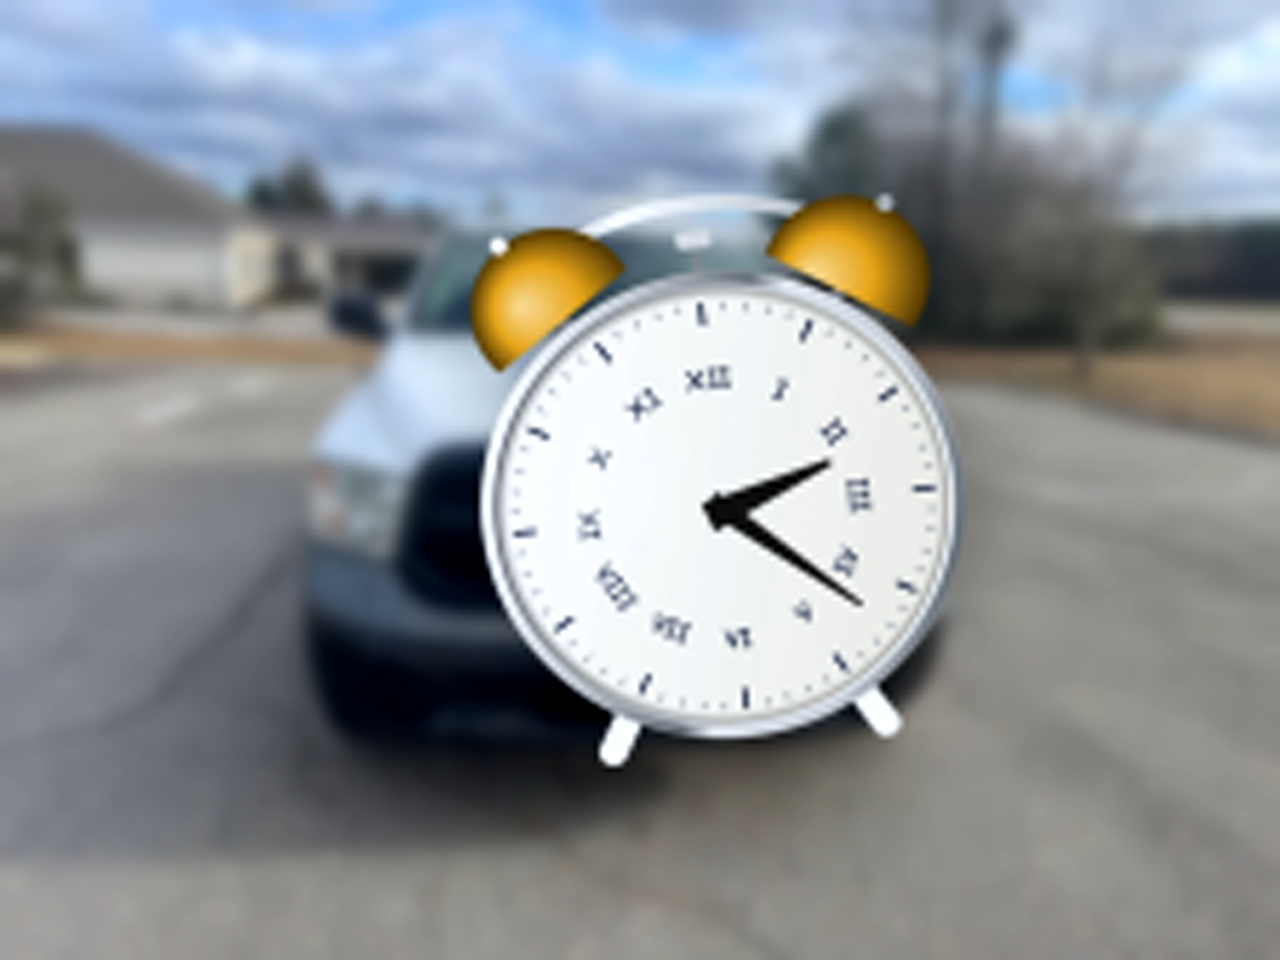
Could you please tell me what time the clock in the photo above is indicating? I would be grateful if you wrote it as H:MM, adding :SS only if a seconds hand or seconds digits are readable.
2:22
